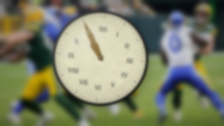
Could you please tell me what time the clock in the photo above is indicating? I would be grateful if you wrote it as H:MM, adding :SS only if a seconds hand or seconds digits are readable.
10:55
